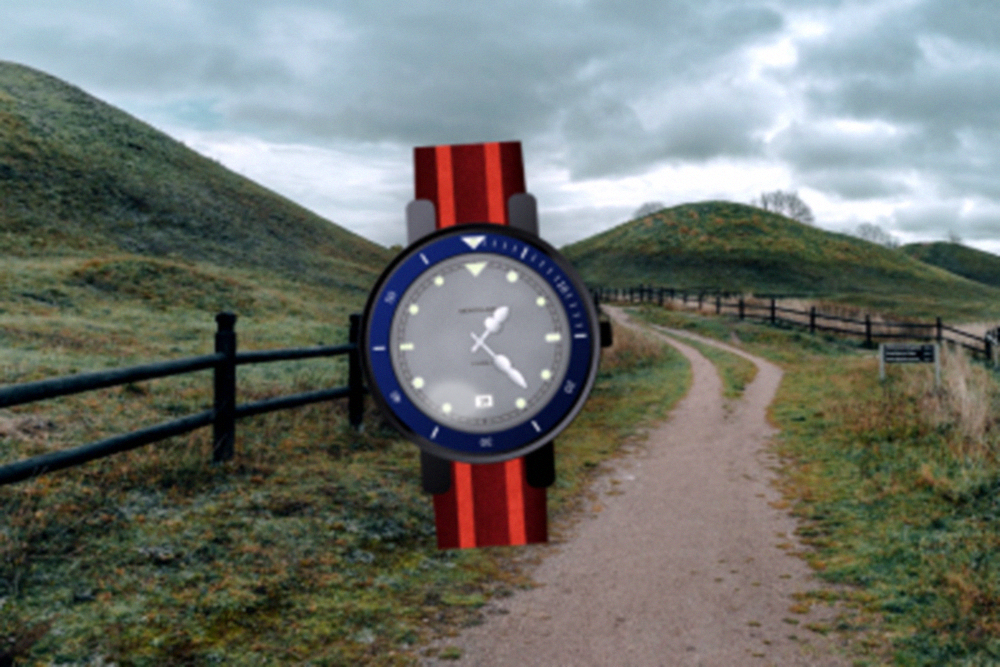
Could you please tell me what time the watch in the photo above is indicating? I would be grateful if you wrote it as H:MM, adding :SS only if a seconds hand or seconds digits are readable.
1:23
